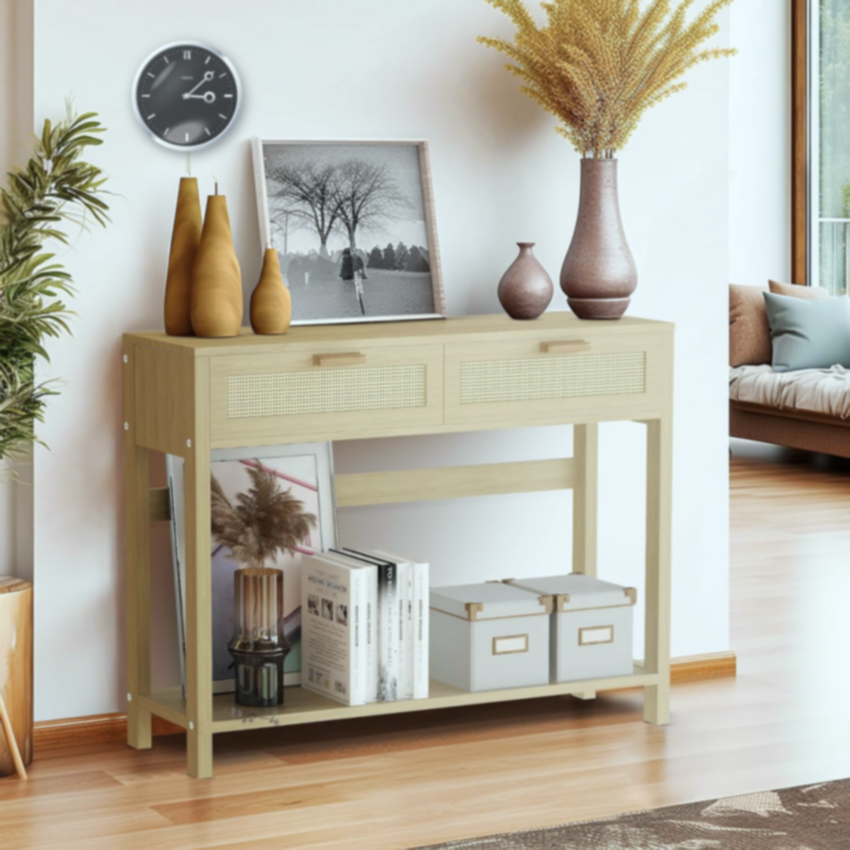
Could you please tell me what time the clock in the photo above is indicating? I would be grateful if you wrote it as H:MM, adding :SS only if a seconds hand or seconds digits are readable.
3:08
